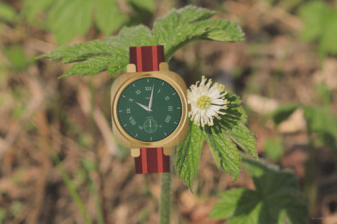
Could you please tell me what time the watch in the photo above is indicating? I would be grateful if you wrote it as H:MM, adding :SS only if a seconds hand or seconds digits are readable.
10:02
